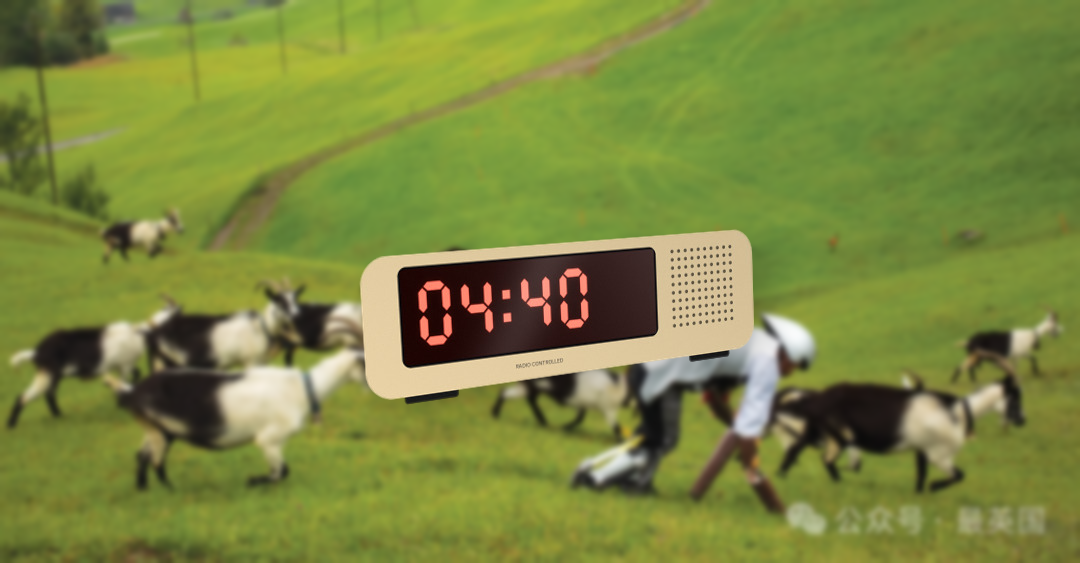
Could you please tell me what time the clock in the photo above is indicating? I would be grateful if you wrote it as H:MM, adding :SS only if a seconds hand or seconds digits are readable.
4:40
